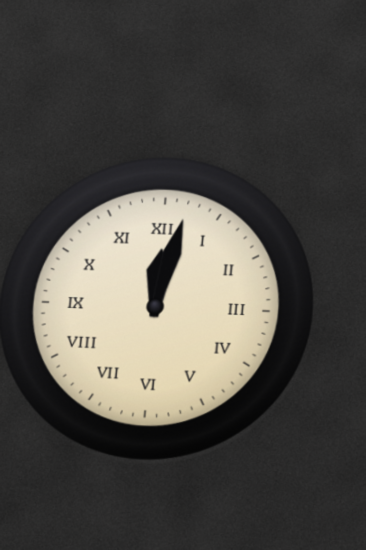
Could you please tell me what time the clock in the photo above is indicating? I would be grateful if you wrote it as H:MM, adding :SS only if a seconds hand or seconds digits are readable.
12:02
